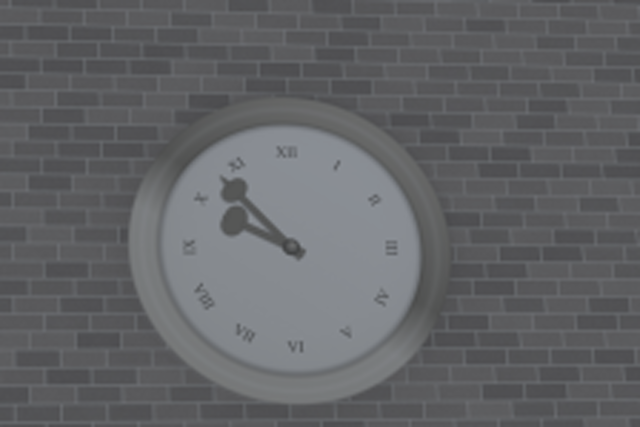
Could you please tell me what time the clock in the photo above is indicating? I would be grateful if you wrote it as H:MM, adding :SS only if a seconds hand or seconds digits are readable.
9:53
